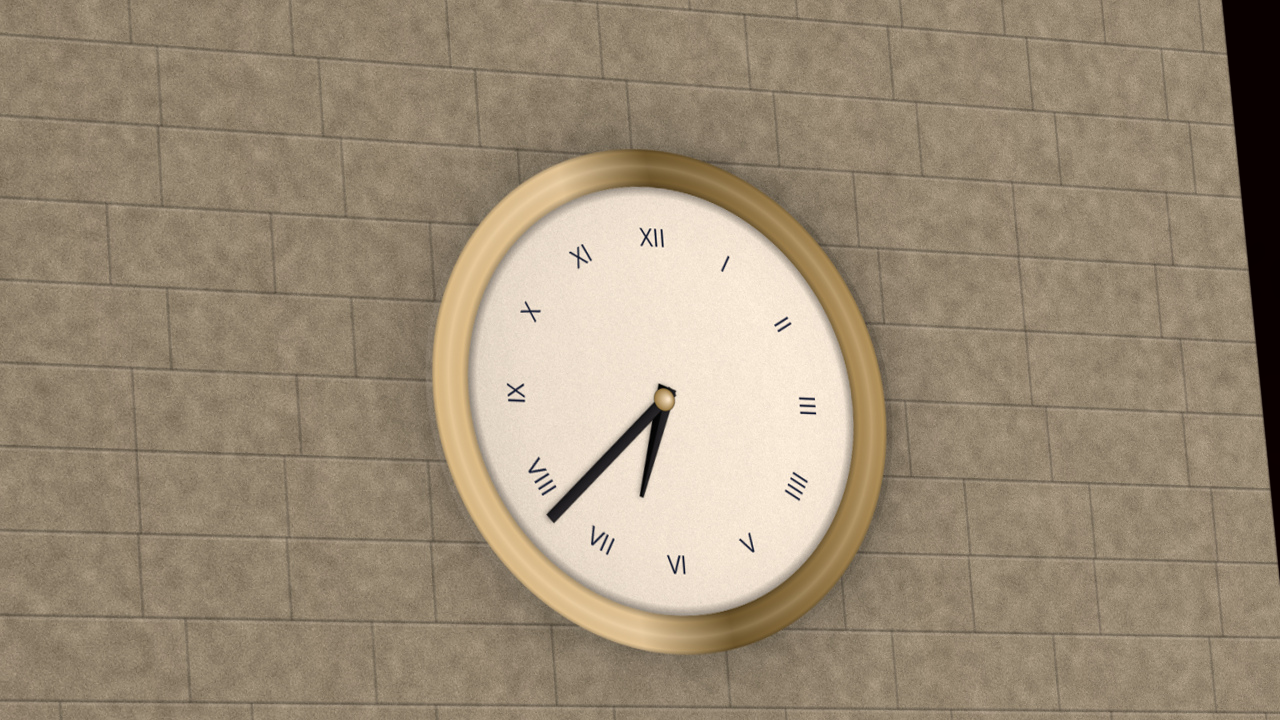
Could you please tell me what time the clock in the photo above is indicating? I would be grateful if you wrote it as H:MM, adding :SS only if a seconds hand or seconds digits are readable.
6:38
